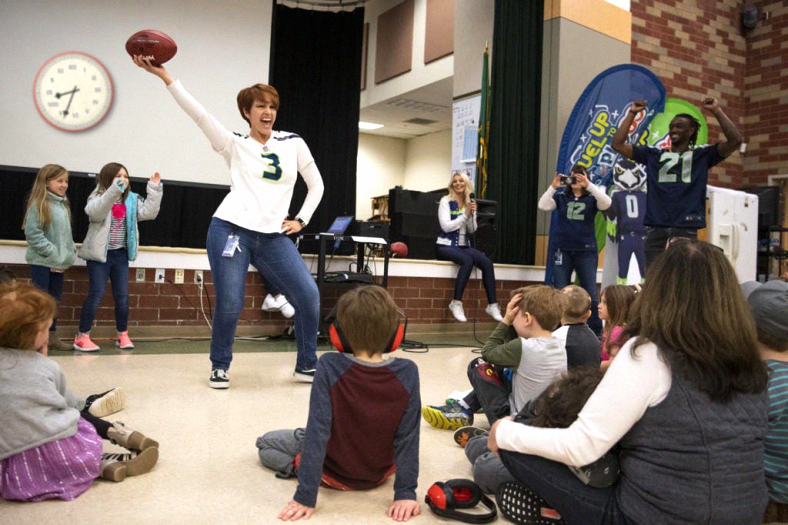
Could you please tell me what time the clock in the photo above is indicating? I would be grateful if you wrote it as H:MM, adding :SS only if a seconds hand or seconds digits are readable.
8:34
